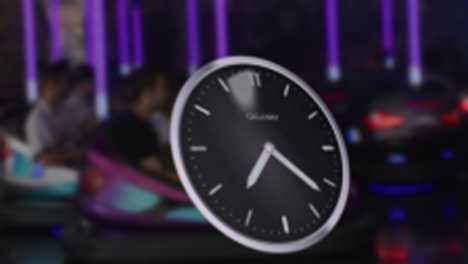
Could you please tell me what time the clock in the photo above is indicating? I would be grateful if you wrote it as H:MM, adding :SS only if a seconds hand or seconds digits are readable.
7:22
